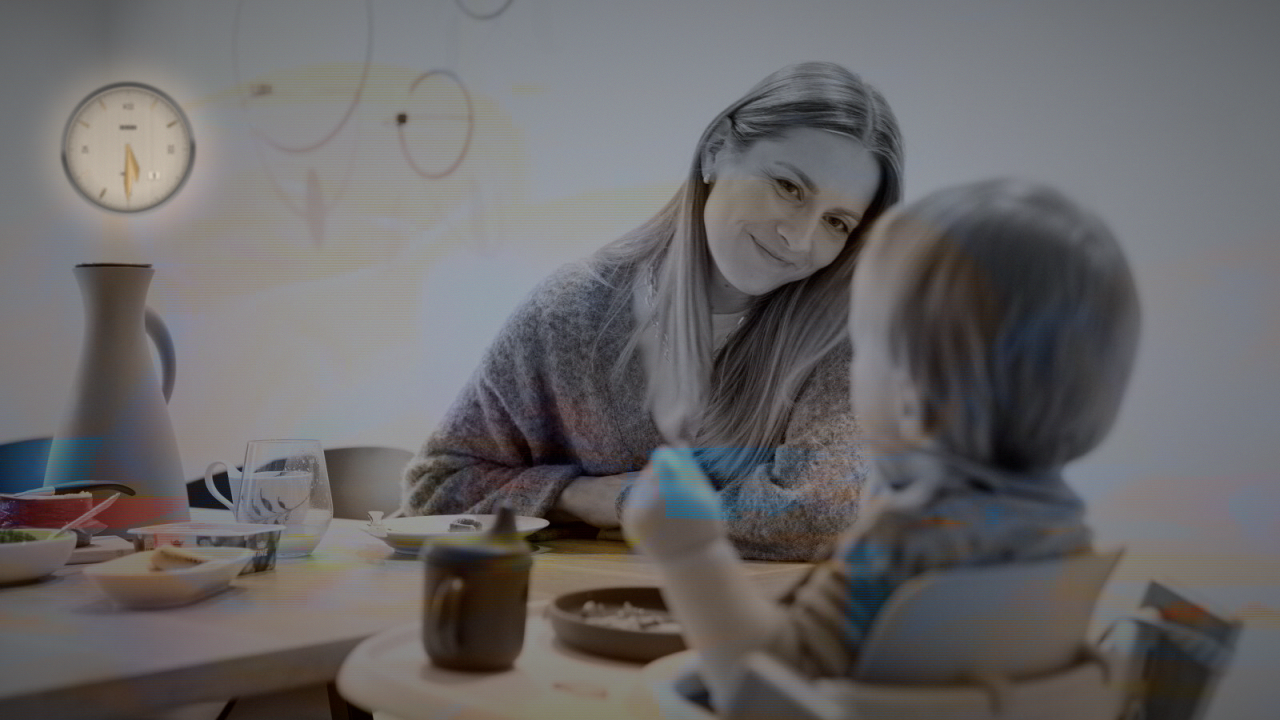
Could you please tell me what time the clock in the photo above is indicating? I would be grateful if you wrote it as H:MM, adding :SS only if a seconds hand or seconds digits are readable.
5:30
